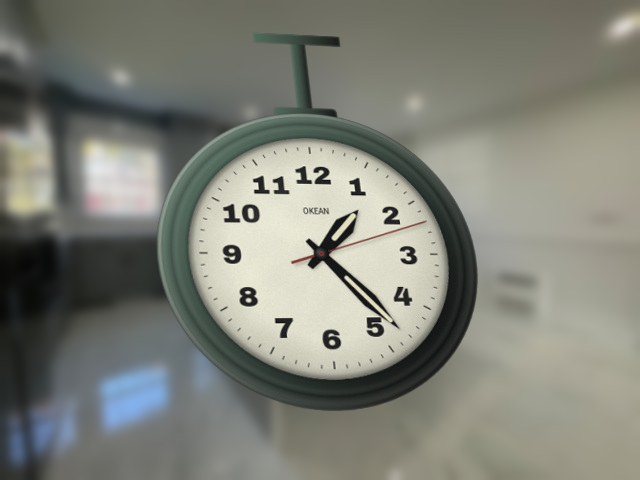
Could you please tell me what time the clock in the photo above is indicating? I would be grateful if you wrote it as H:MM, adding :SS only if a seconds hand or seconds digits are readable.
1:23:12
